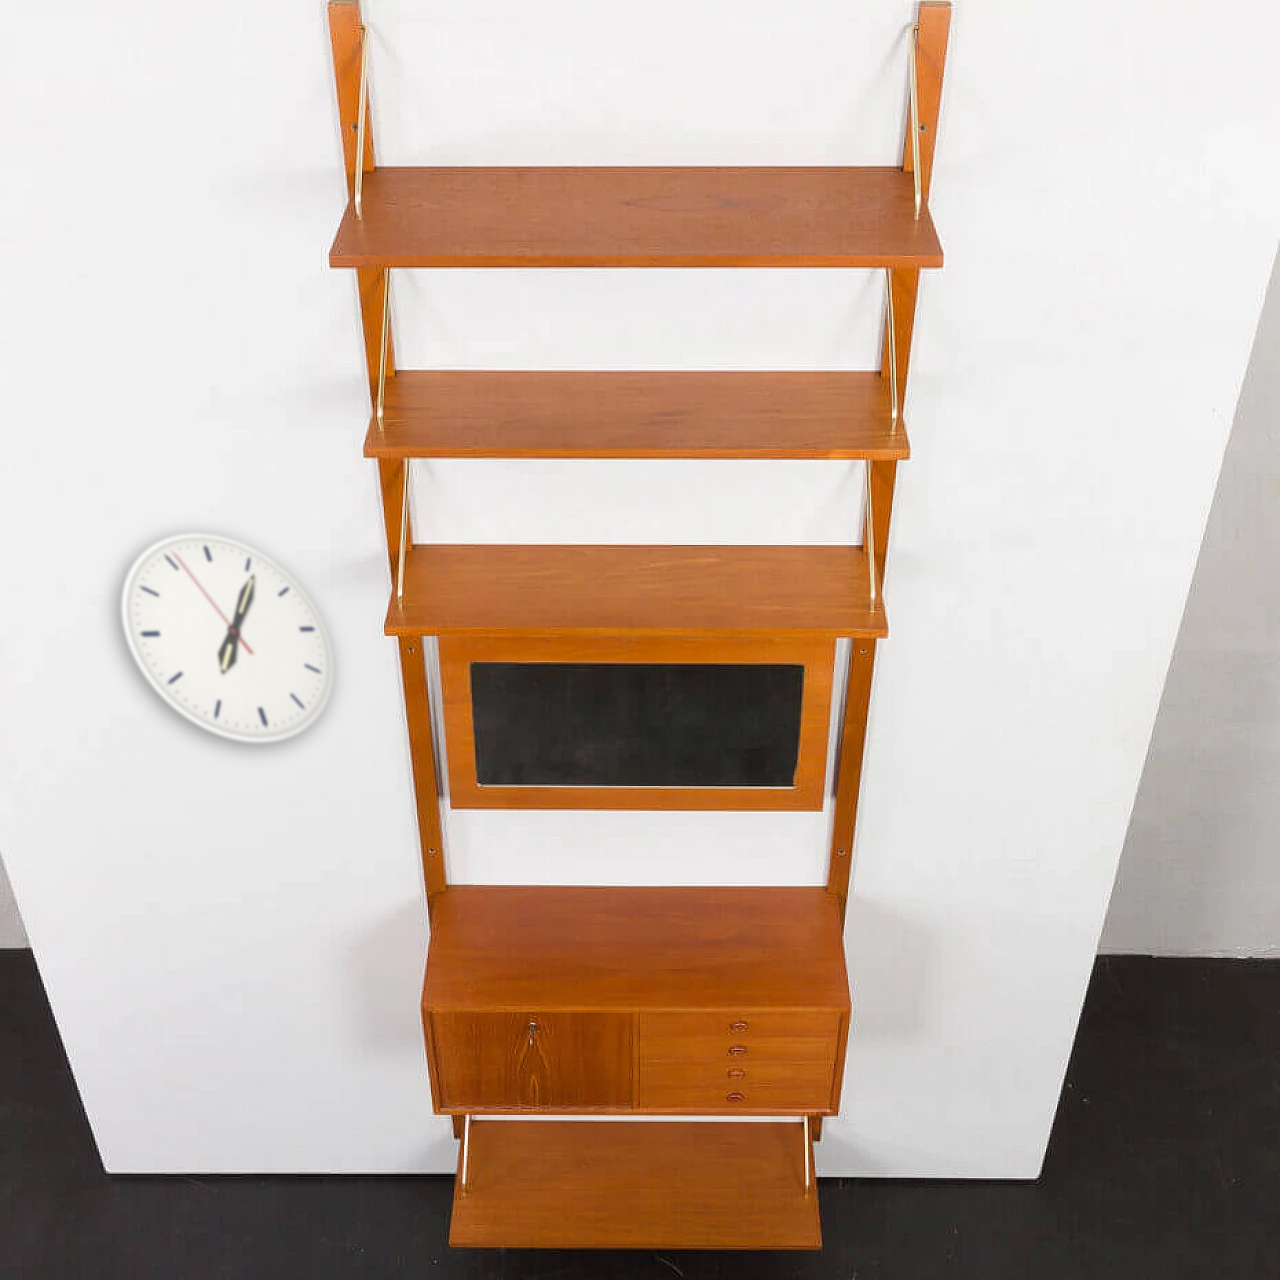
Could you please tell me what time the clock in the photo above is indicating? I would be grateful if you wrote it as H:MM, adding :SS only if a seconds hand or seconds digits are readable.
7:05:56
